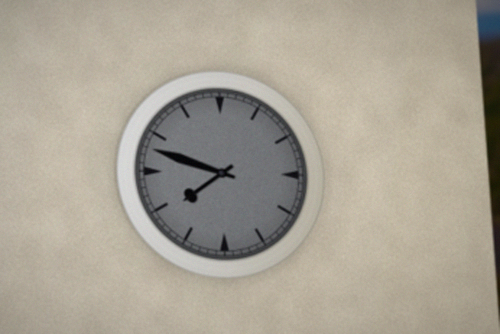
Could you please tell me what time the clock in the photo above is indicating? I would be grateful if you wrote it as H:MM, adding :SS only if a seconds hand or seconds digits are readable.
7:48
